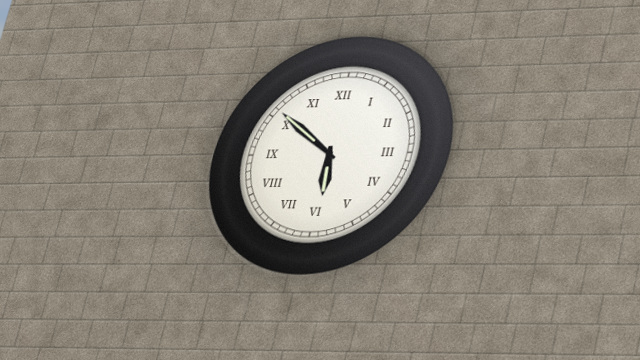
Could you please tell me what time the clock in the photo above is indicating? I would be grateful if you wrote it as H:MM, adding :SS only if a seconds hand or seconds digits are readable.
5:51
